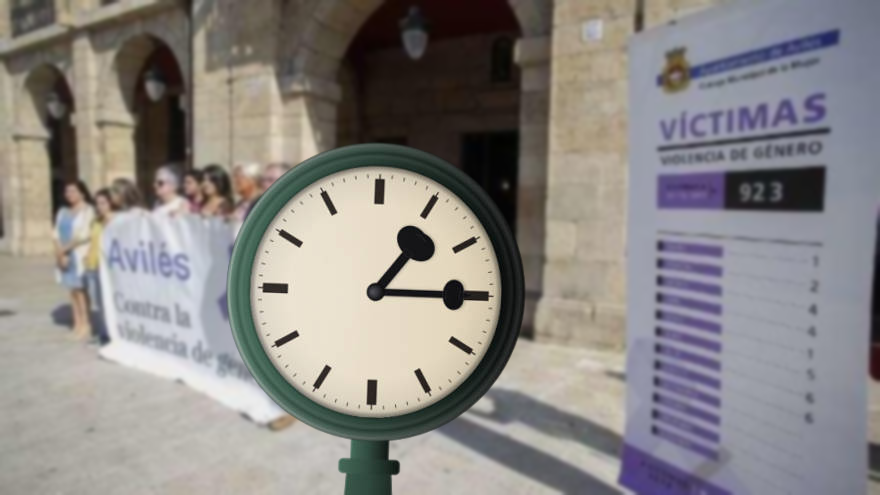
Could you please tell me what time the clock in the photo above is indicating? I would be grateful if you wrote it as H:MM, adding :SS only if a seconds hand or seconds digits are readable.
1:15
